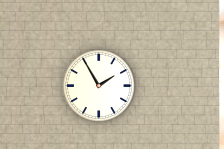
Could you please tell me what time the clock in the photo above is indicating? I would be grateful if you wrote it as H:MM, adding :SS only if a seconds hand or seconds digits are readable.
1:55
